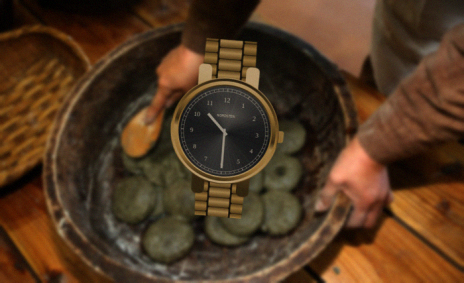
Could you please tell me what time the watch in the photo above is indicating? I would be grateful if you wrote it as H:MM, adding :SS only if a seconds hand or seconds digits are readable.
10:30
